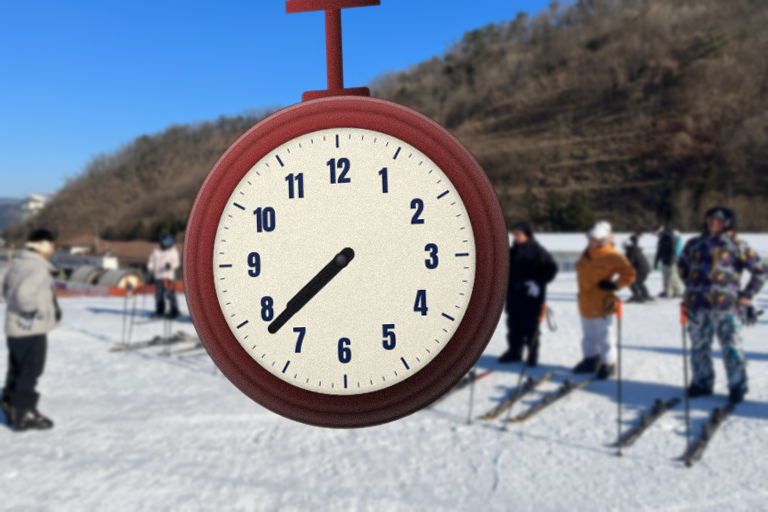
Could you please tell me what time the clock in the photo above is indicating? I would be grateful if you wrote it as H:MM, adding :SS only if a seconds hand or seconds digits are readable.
7:38
